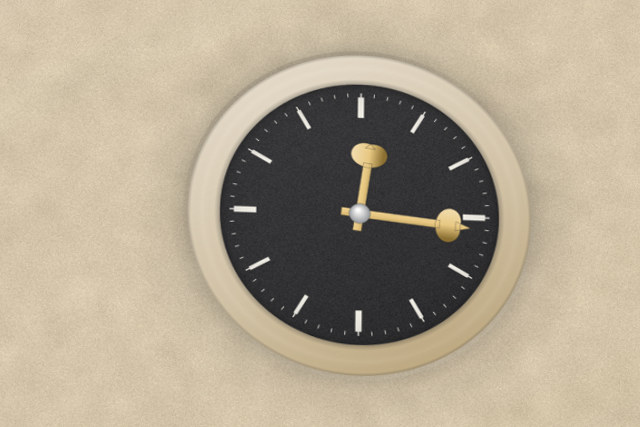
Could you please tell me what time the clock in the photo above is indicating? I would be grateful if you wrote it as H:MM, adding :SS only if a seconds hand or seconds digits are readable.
12:16
